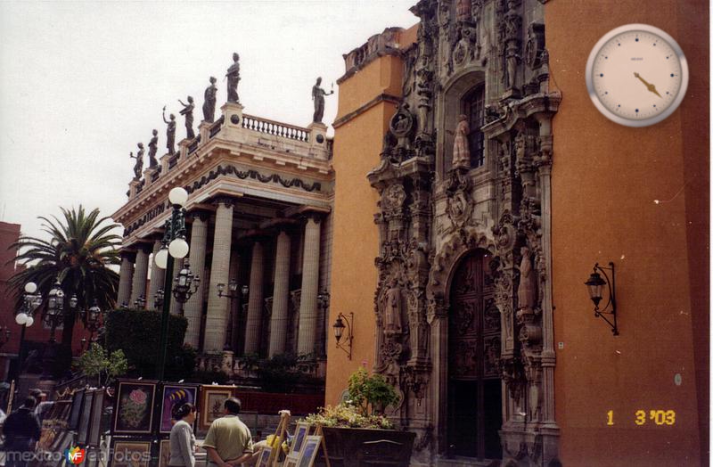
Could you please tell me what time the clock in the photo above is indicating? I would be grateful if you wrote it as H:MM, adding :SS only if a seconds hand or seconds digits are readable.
4:22
